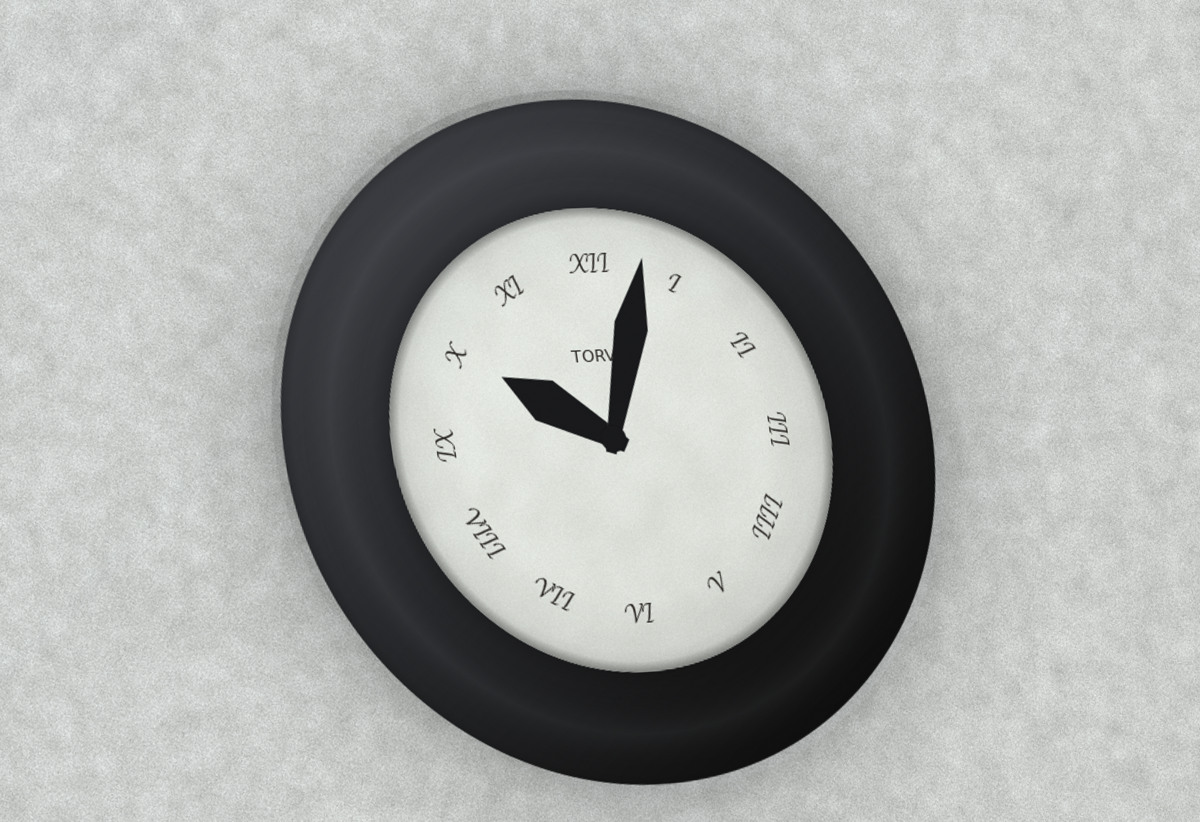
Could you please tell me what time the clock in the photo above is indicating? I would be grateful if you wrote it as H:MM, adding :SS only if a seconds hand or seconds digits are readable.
10:03
